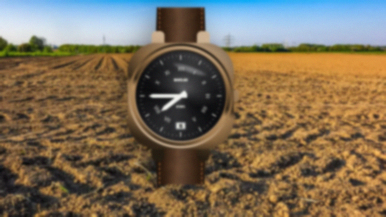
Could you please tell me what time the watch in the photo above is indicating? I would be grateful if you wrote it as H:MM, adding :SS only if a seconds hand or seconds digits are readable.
7:45
